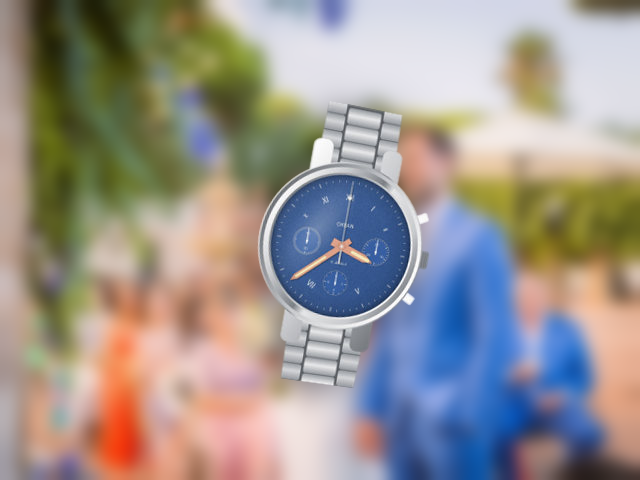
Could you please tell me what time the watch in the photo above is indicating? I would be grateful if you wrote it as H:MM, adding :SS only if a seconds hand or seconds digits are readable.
3:38
